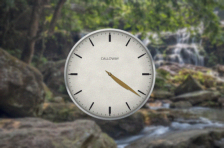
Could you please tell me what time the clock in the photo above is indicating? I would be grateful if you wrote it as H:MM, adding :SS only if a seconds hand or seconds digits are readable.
4:21
